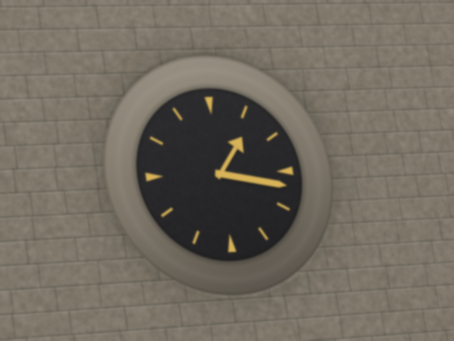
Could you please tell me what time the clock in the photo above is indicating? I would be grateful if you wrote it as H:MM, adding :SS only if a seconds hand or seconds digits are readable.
1:17
